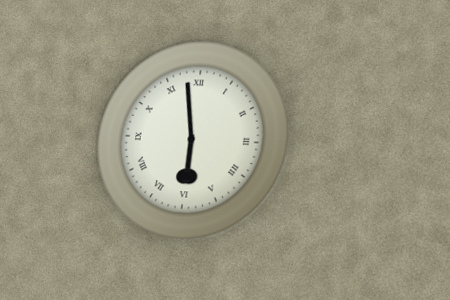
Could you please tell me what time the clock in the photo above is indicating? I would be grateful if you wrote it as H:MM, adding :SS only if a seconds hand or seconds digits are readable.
5:58
